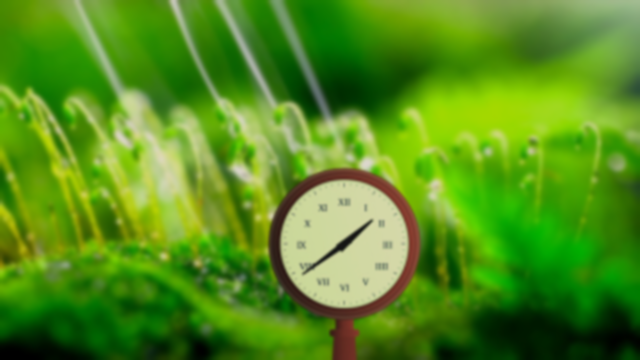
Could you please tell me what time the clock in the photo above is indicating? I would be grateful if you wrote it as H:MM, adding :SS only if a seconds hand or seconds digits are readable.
1:39
